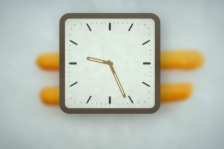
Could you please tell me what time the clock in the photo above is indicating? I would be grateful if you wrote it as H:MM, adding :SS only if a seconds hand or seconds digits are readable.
9:26
